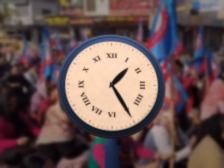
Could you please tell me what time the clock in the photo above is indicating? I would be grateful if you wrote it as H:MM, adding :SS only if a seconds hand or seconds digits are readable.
1:25
